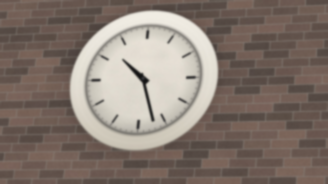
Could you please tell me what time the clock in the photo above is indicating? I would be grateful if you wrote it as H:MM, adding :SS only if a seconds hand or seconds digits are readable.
10:27
